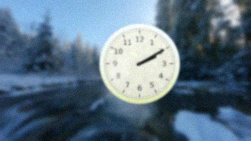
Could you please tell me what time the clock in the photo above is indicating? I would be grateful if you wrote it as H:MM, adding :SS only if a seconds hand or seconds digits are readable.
2:10
